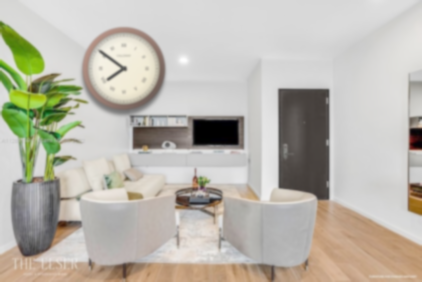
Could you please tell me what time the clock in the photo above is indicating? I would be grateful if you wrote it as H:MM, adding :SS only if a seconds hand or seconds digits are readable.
7:51
